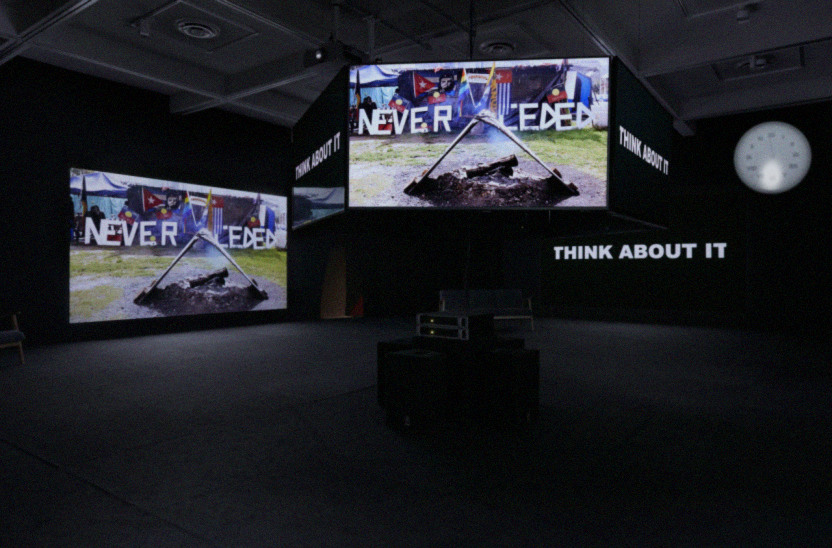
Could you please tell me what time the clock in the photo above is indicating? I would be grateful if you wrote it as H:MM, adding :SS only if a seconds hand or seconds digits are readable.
11:38
